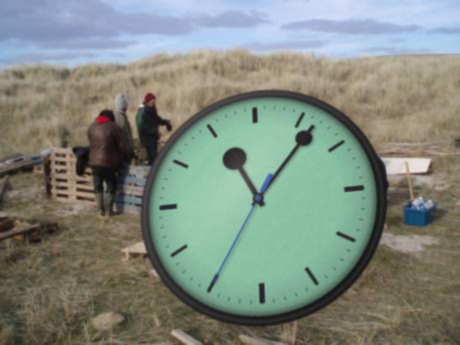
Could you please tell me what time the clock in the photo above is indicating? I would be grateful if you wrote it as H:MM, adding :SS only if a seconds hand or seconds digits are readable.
11:06:35
